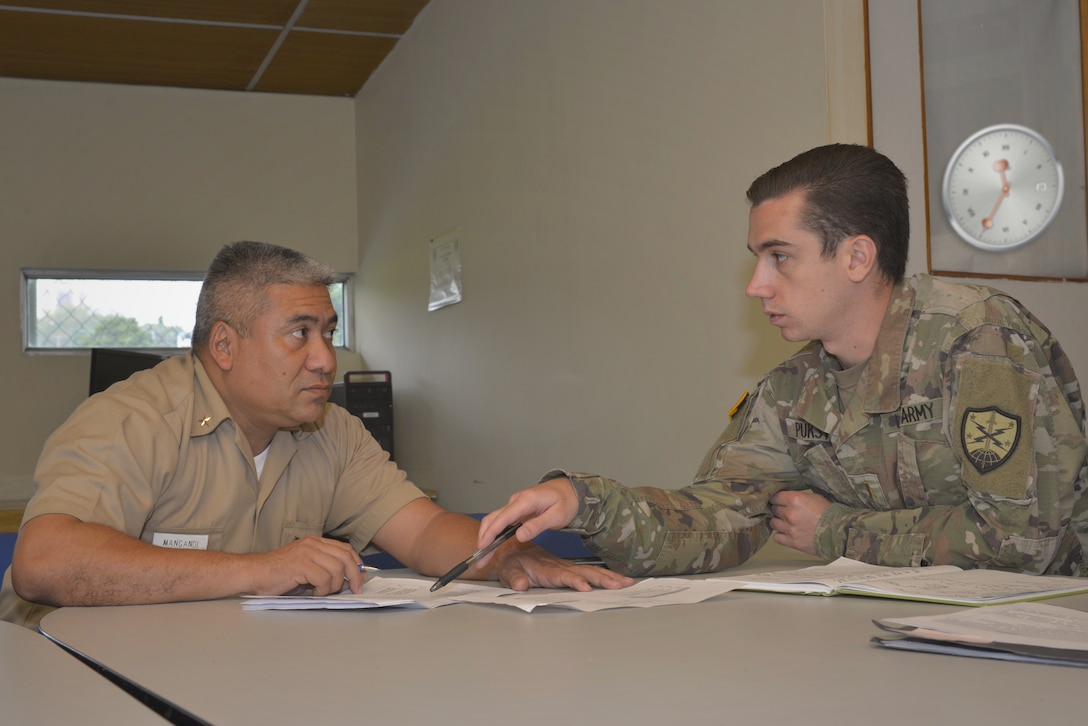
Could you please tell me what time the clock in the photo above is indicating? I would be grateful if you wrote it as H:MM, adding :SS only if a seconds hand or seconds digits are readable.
11:35
